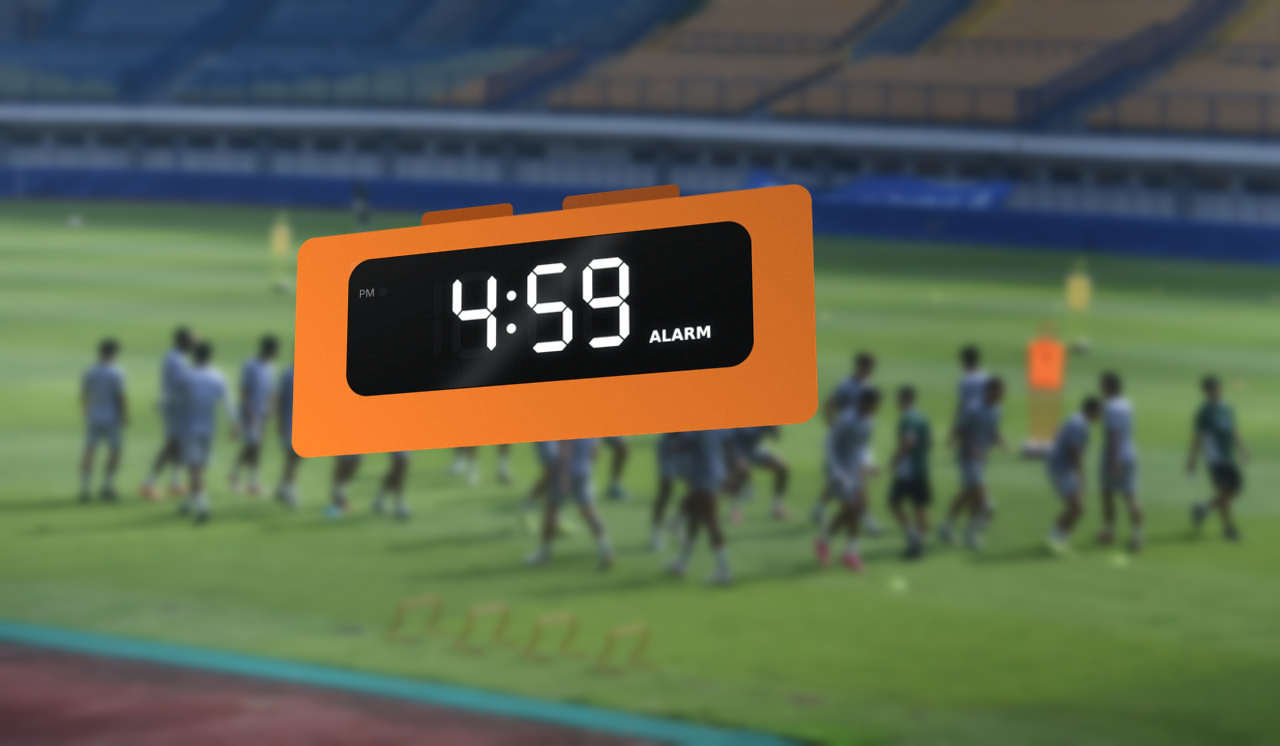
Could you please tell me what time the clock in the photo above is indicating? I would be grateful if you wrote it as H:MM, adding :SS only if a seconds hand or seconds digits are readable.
4:59
